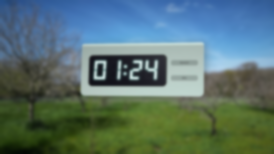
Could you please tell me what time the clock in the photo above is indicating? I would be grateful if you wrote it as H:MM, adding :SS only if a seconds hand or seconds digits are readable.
1:24
